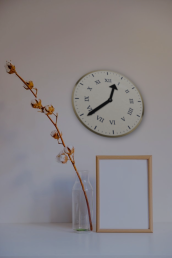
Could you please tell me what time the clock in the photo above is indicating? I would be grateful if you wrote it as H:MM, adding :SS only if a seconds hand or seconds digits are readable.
12:39
